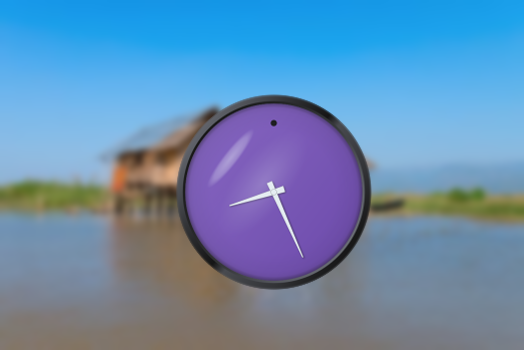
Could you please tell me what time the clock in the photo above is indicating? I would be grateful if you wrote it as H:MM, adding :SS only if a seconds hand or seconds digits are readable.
8:26
